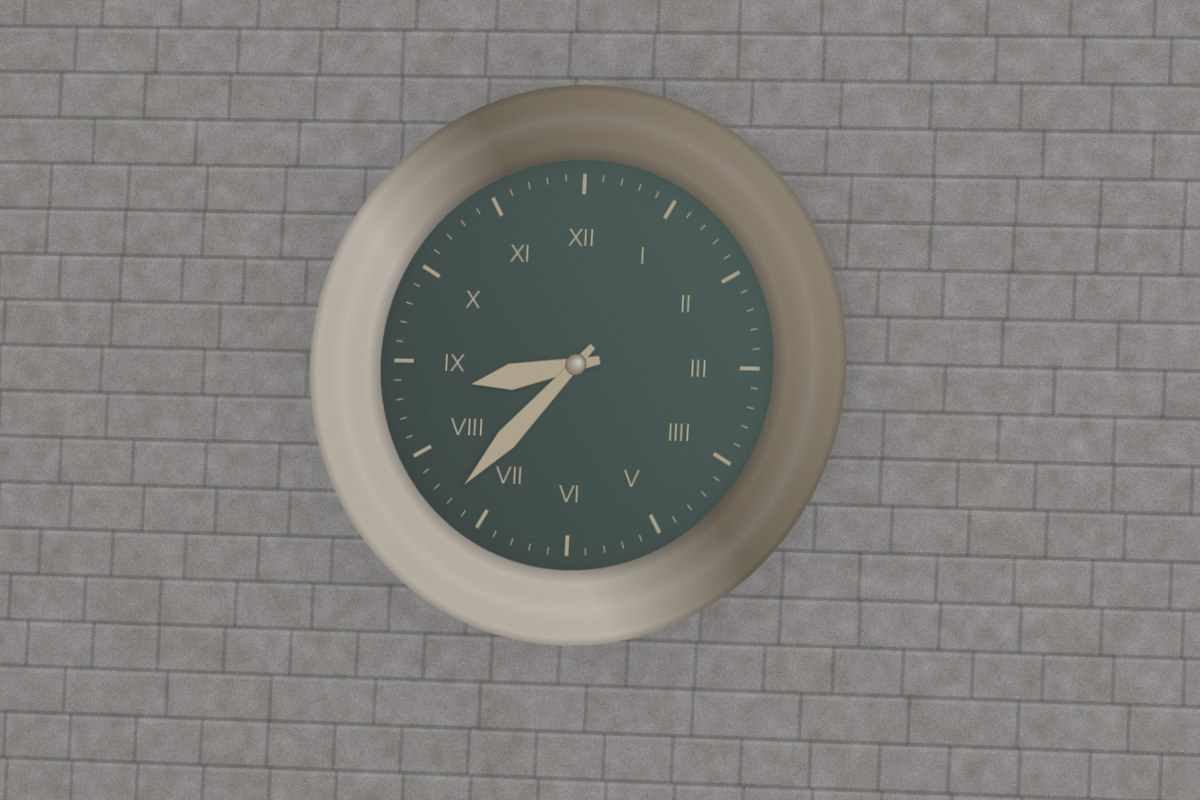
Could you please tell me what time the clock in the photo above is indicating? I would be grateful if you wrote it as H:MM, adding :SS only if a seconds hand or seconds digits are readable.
8:37
